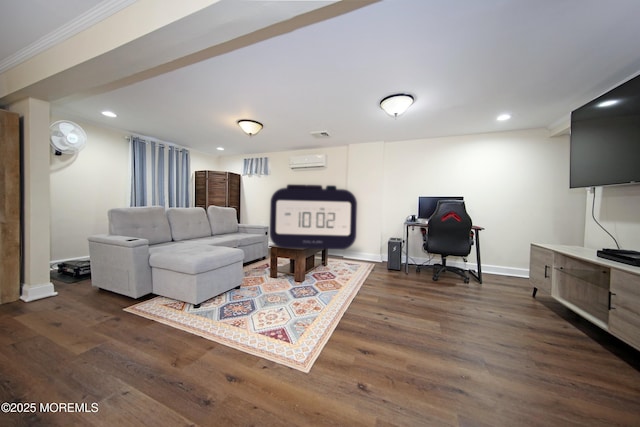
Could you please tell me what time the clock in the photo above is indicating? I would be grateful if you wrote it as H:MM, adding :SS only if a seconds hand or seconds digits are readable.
10:02
